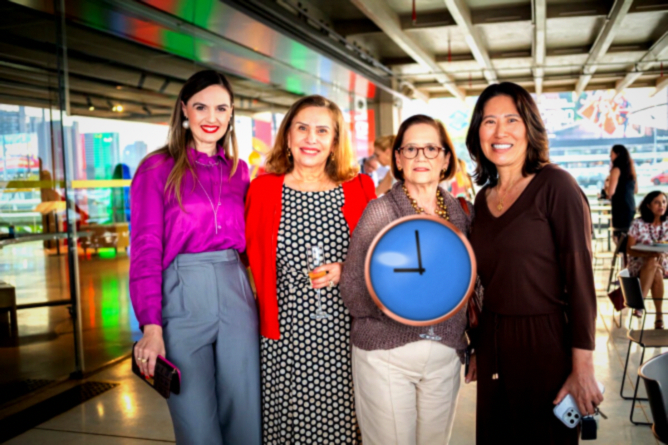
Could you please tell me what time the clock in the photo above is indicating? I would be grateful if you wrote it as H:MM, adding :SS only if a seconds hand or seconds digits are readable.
8:59
